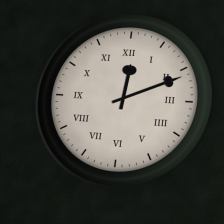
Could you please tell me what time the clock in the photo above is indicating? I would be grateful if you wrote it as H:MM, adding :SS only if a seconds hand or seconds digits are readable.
12:11
